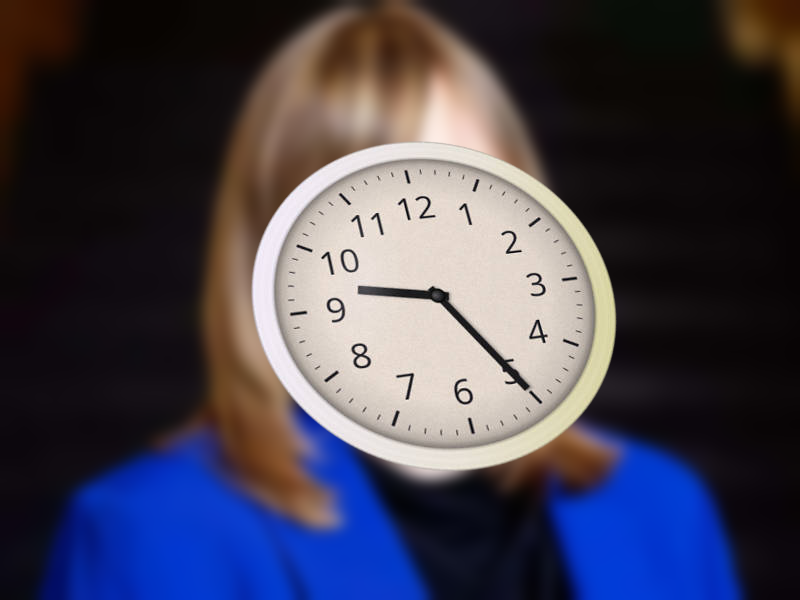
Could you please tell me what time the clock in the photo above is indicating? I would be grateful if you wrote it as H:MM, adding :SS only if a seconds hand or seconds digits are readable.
9:25
